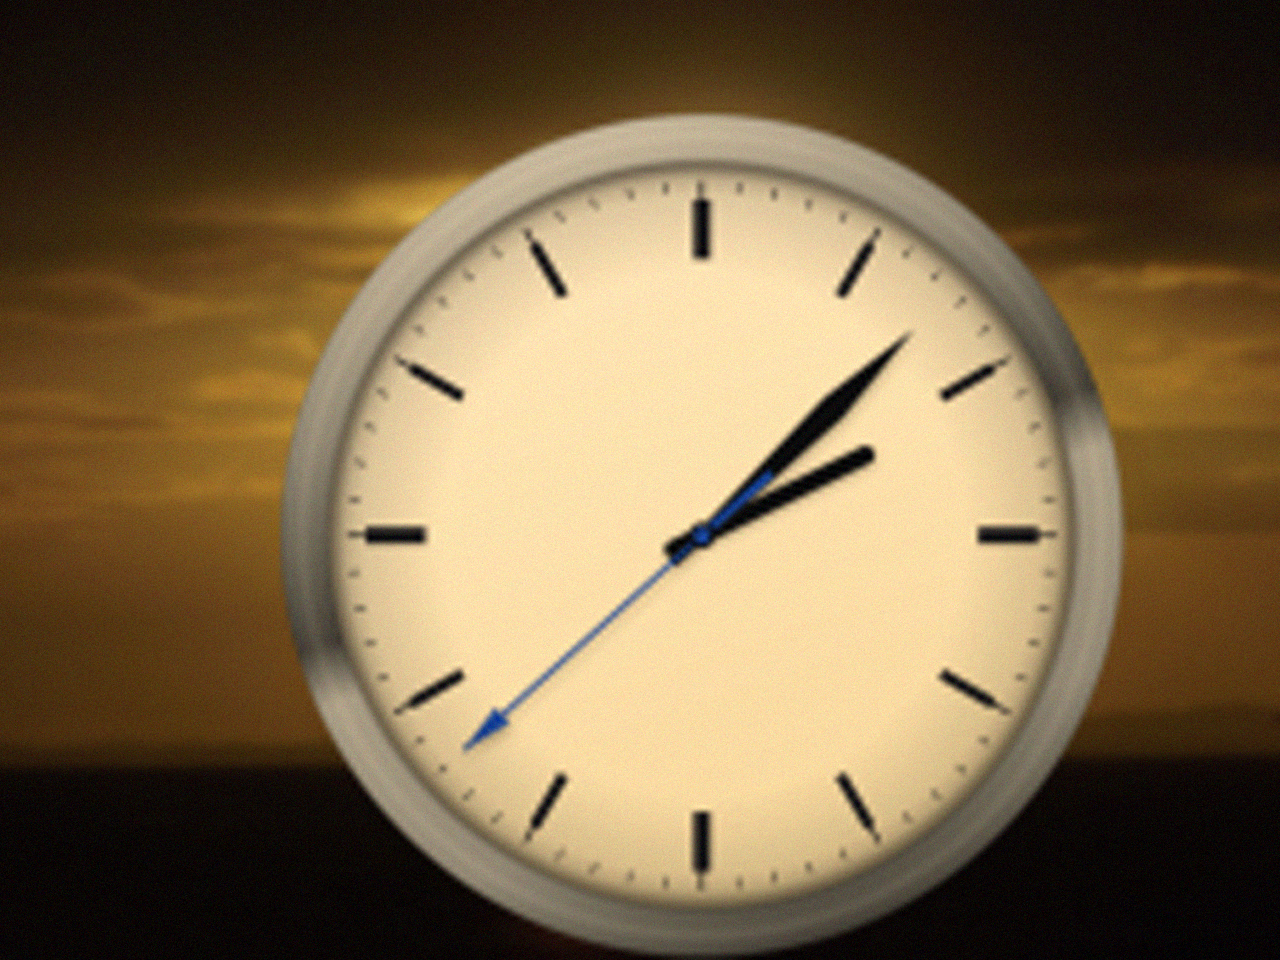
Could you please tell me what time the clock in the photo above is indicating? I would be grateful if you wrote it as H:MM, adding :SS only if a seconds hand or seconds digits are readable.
2:07:38
